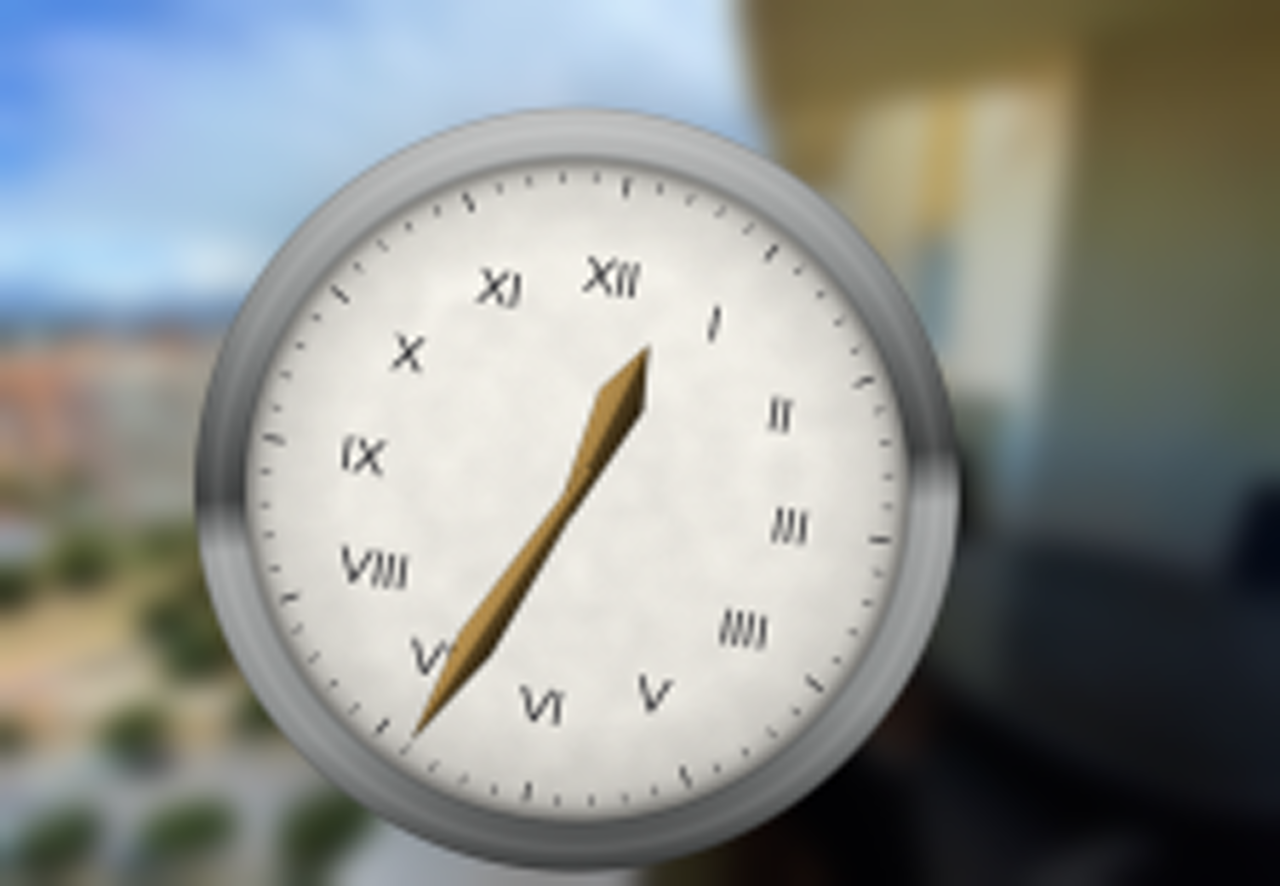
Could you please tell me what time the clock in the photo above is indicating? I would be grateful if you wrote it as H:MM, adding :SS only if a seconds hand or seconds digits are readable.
12:34
